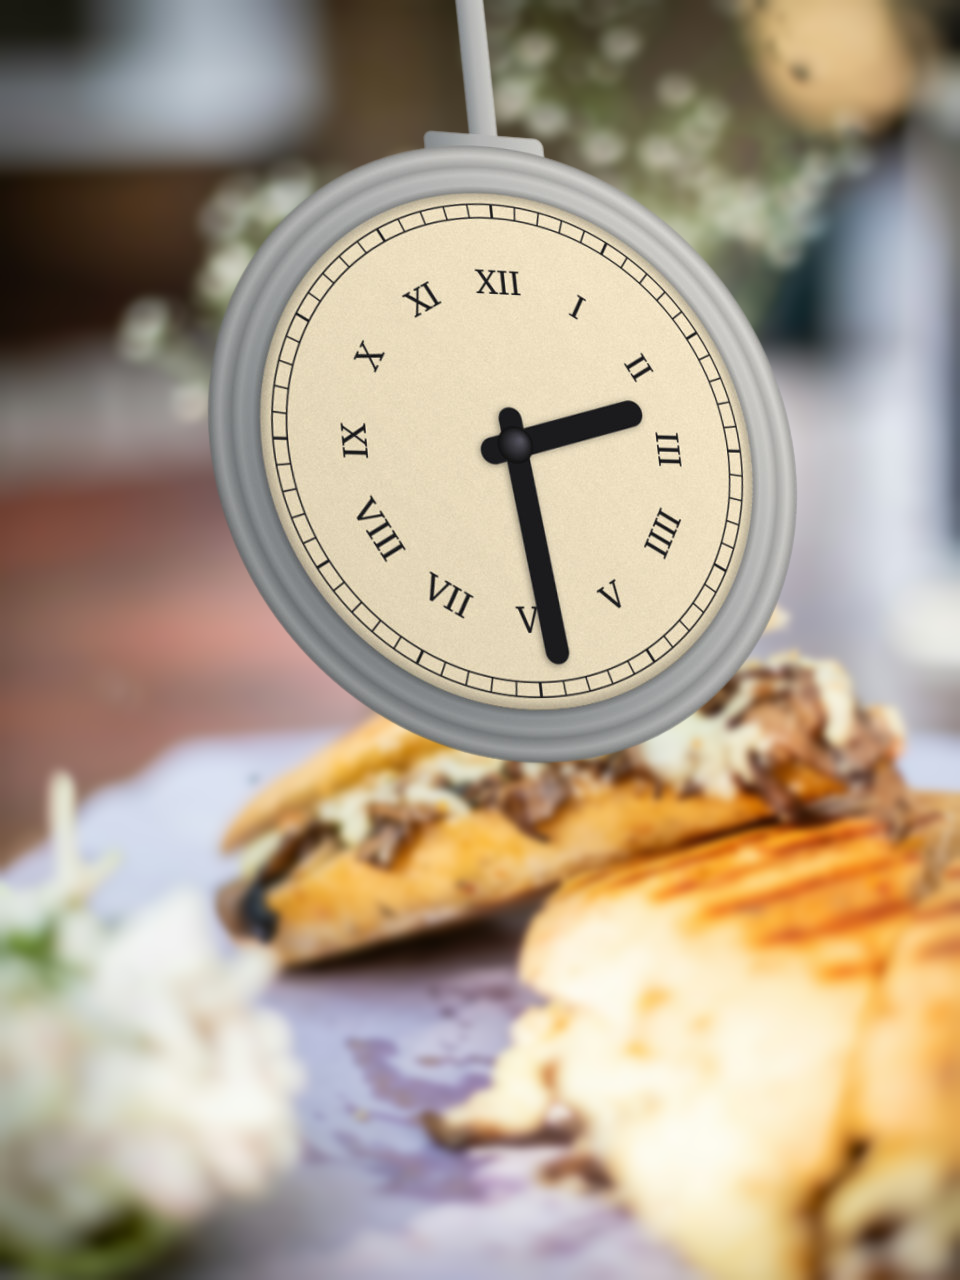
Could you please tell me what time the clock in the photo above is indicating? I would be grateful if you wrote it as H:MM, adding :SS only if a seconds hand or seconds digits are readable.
2:29
